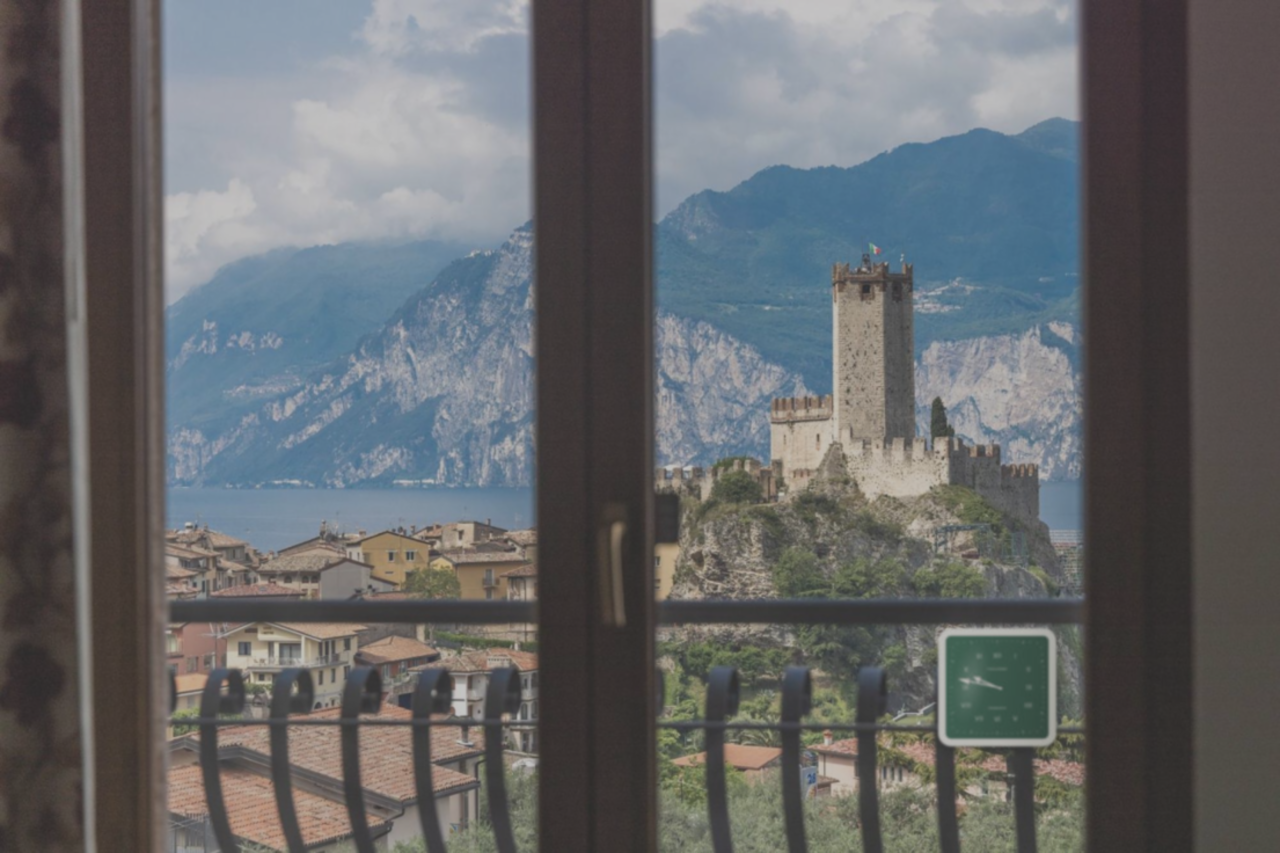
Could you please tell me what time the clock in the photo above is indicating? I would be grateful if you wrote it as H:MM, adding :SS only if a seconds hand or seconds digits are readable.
9:47
